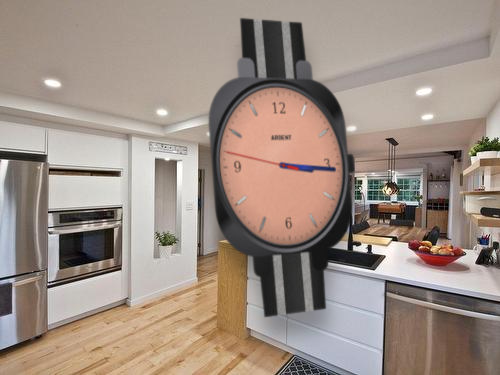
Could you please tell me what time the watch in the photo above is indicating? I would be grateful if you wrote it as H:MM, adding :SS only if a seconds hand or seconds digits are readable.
3:15:47
